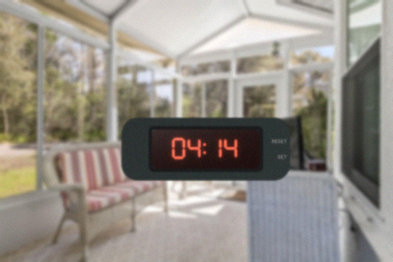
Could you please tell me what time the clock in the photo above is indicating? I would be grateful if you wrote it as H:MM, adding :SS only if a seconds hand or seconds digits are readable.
4:14
